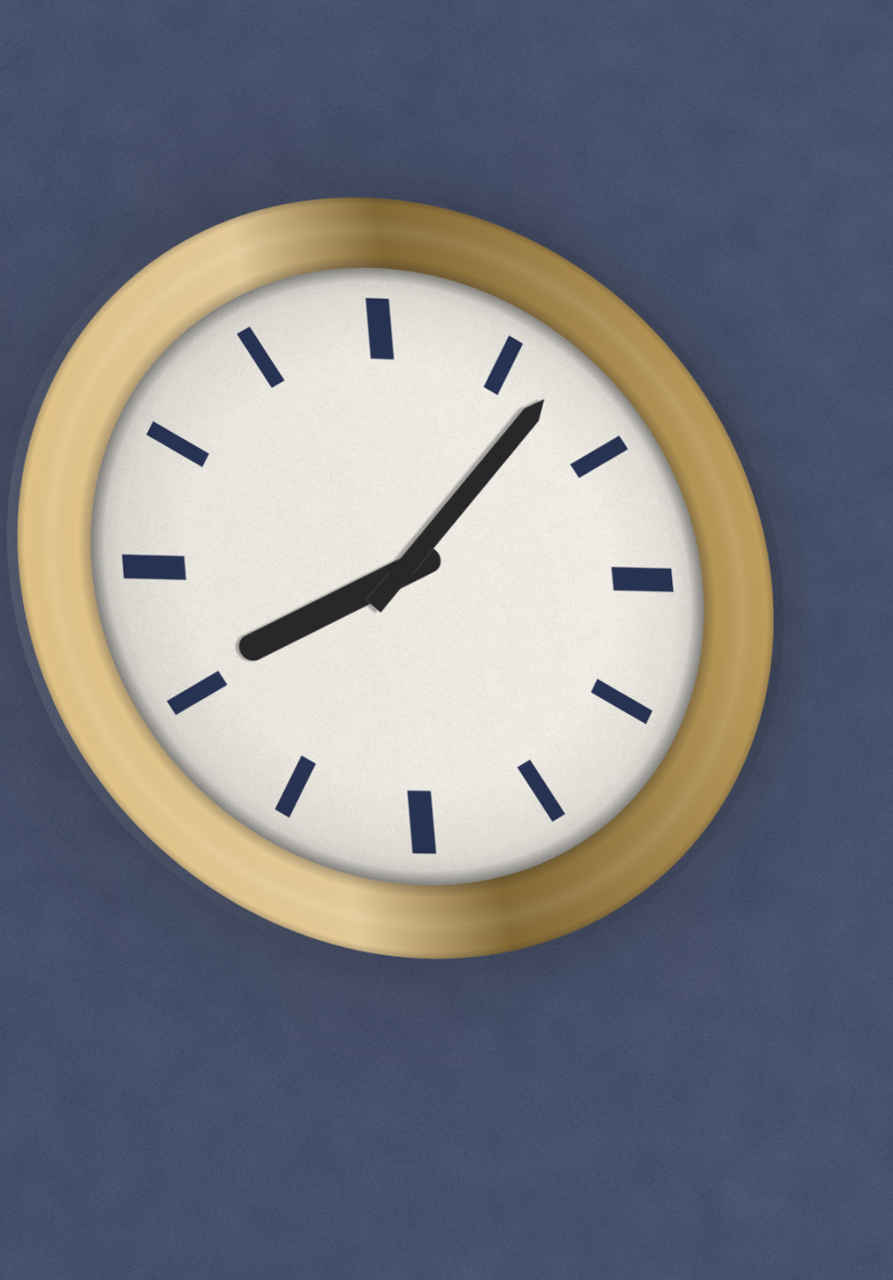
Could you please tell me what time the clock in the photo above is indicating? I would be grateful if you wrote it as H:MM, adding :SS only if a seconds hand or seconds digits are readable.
8:07
